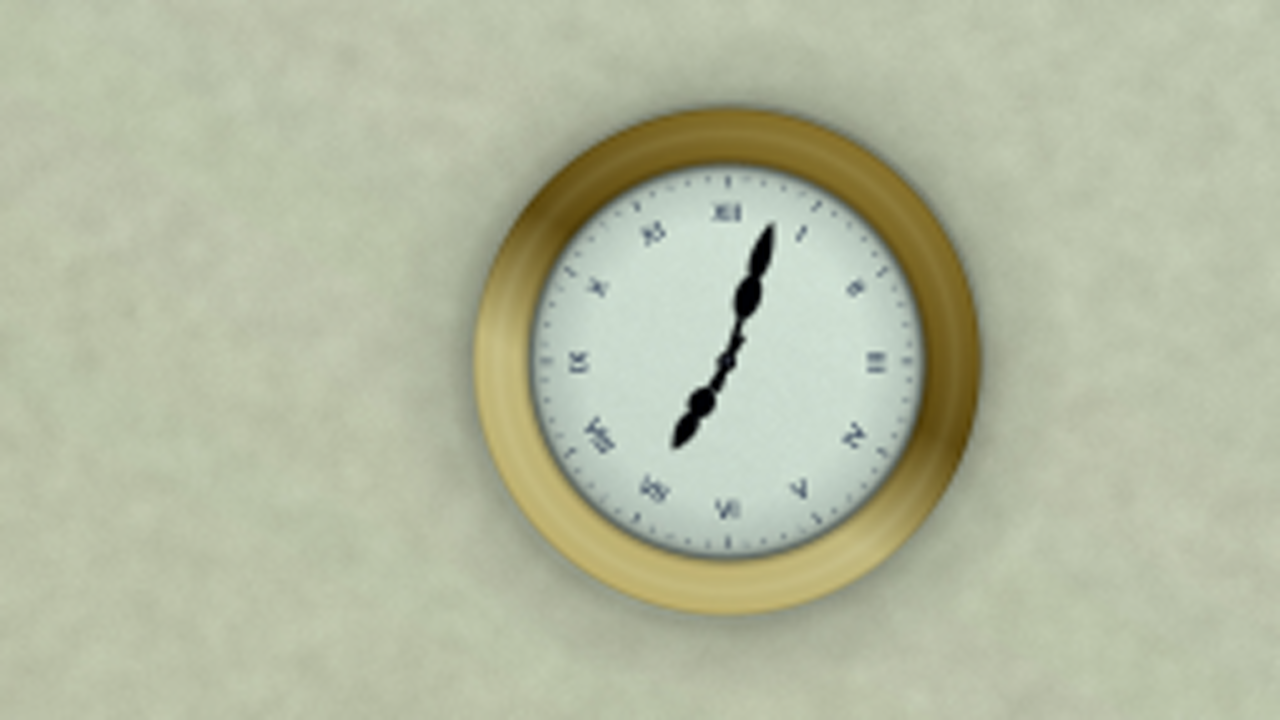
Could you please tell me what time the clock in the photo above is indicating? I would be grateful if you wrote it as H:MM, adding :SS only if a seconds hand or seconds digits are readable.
7:03
